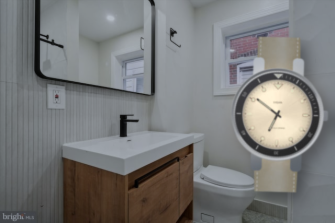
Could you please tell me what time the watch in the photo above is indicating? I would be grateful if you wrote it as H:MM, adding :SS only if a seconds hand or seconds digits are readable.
6:51
